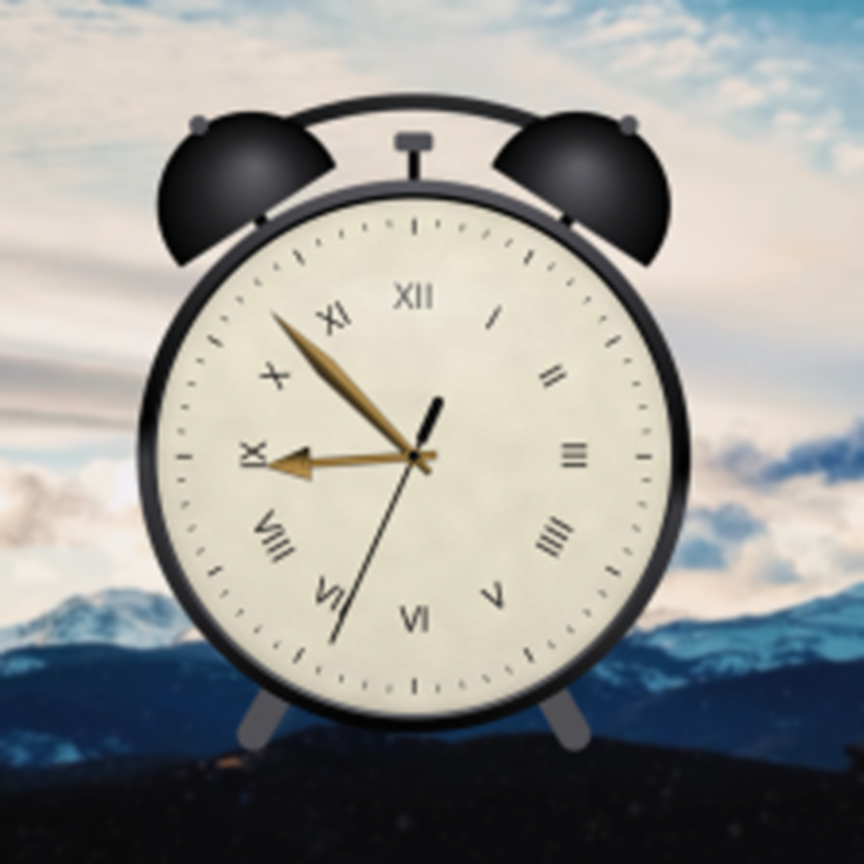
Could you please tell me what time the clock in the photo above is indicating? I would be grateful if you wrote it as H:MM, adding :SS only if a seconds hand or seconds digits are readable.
8:52:34
